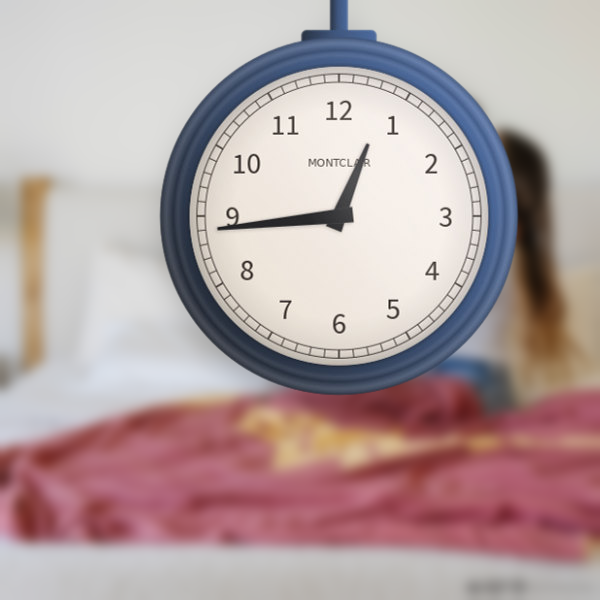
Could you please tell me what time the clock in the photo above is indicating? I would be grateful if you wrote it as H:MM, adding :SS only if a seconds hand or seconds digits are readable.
12:44
